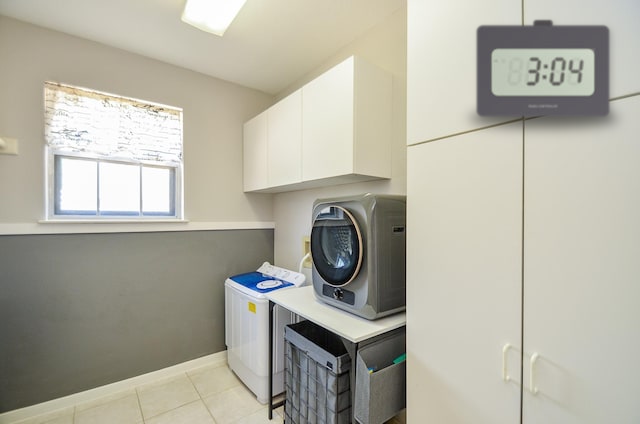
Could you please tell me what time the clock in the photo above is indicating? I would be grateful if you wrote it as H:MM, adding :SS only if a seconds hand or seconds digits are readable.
3:04
